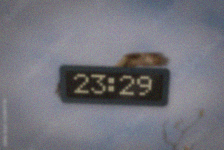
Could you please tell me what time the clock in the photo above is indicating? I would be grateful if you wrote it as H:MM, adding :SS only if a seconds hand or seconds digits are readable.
23:29
